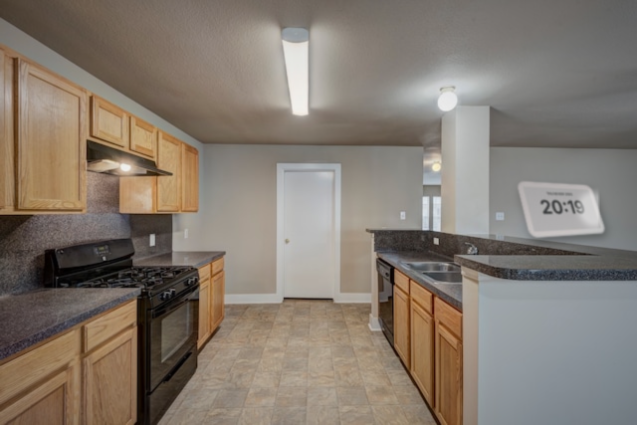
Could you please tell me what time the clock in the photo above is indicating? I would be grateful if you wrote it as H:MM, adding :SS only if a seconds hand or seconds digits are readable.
20:19
